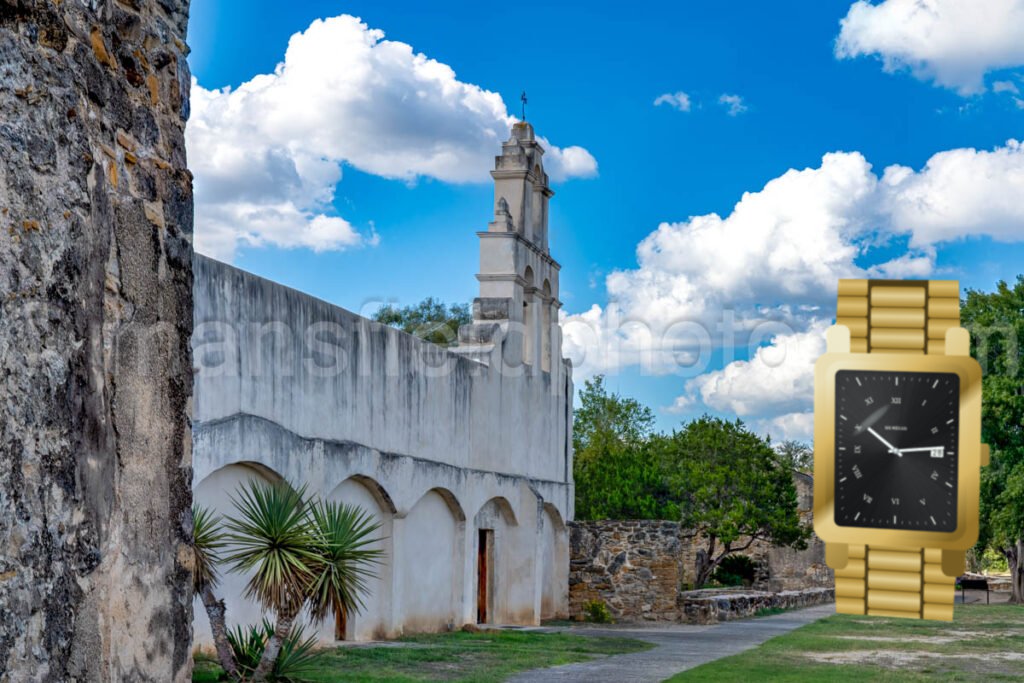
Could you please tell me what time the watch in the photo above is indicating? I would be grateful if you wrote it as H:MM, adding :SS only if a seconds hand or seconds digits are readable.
10:14
